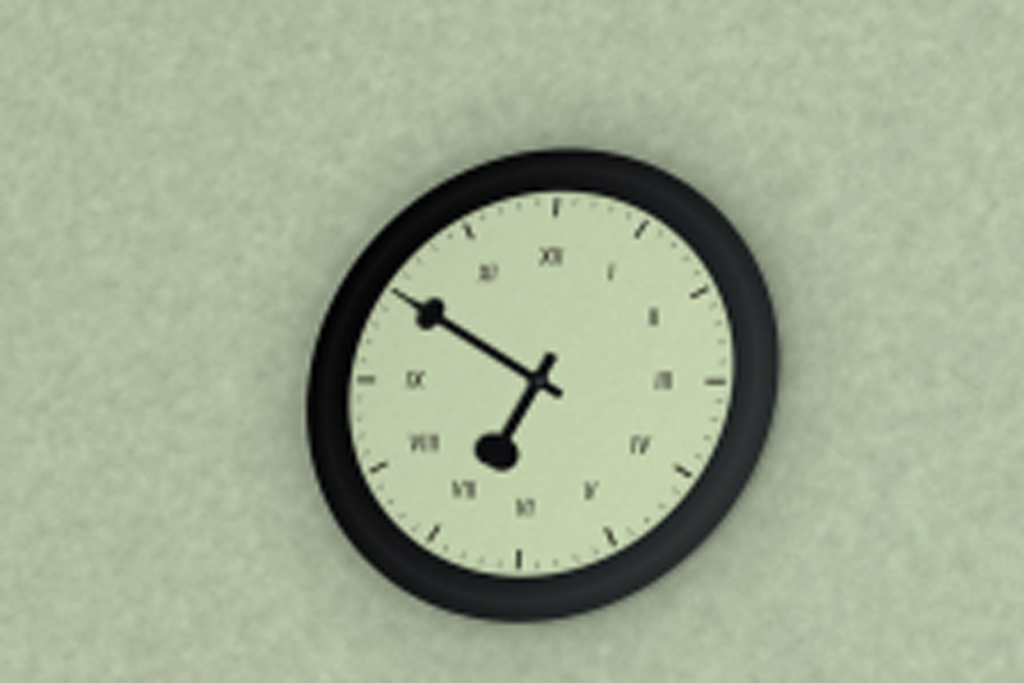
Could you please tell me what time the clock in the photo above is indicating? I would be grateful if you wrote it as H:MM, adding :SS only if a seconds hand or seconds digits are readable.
6:50
